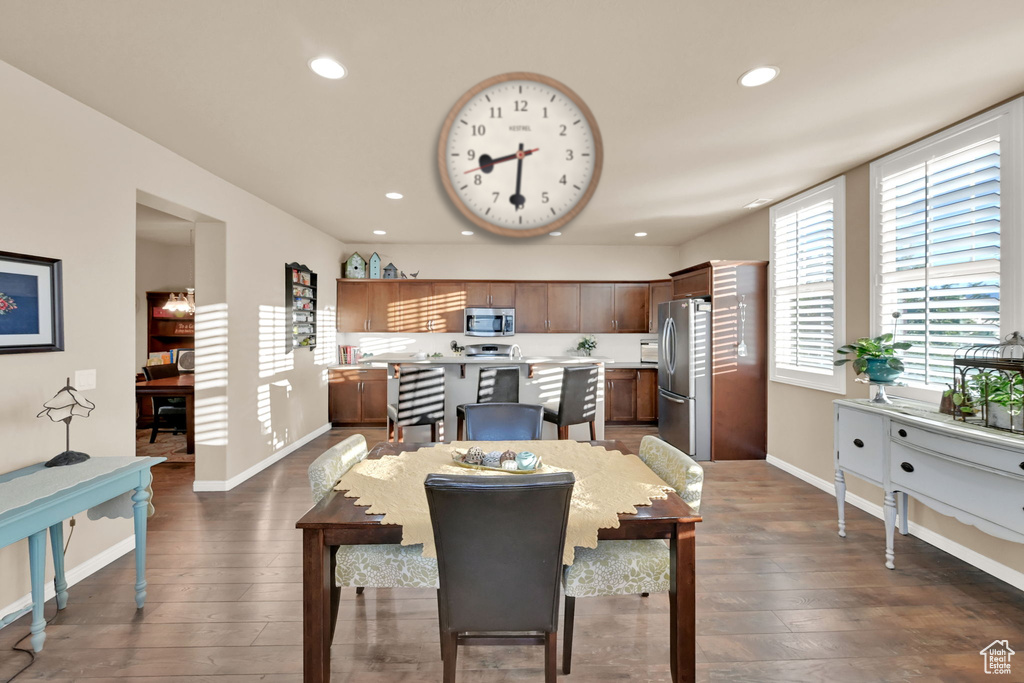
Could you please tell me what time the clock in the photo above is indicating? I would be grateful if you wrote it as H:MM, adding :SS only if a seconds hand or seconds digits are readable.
8:30:42
